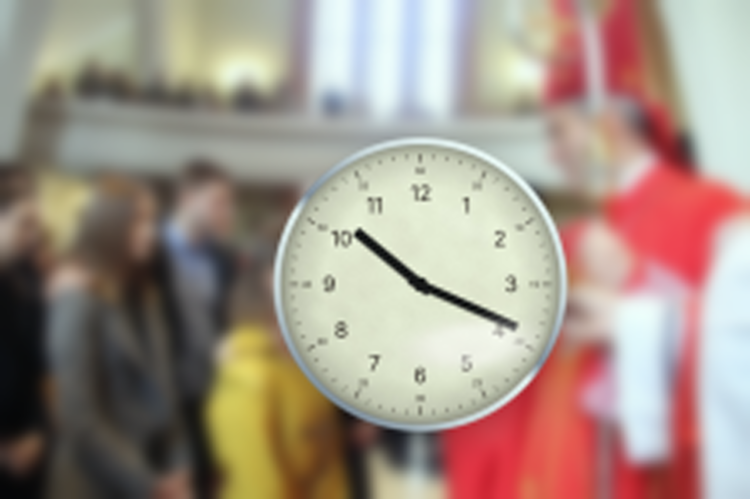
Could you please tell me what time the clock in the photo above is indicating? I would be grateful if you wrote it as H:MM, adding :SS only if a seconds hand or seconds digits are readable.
10:19
